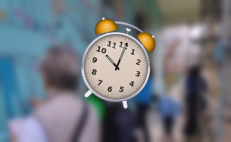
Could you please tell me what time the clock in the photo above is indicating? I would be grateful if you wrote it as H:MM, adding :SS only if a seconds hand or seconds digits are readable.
10:01
